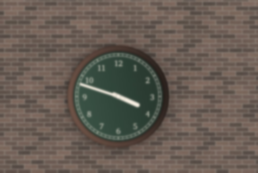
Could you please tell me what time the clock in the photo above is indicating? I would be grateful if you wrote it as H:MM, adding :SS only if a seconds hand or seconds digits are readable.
3:48
